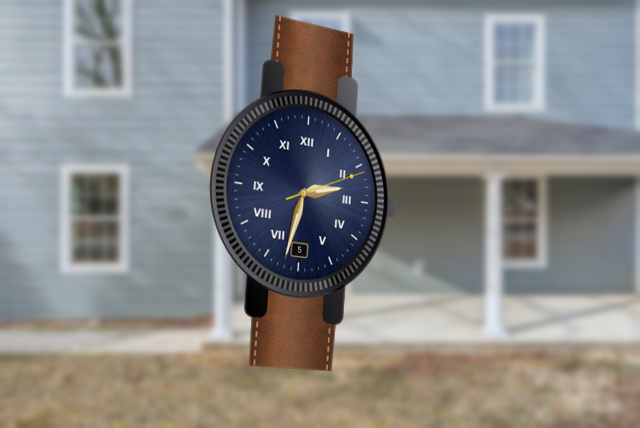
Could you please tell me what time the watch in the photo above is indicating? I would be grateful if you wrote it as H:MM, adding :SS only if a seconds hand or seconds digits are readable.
2:32:11
